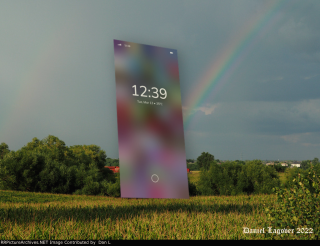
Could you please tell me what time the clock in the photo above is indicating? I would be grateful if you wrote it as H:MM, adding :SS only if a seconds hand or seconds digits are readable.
12:39
